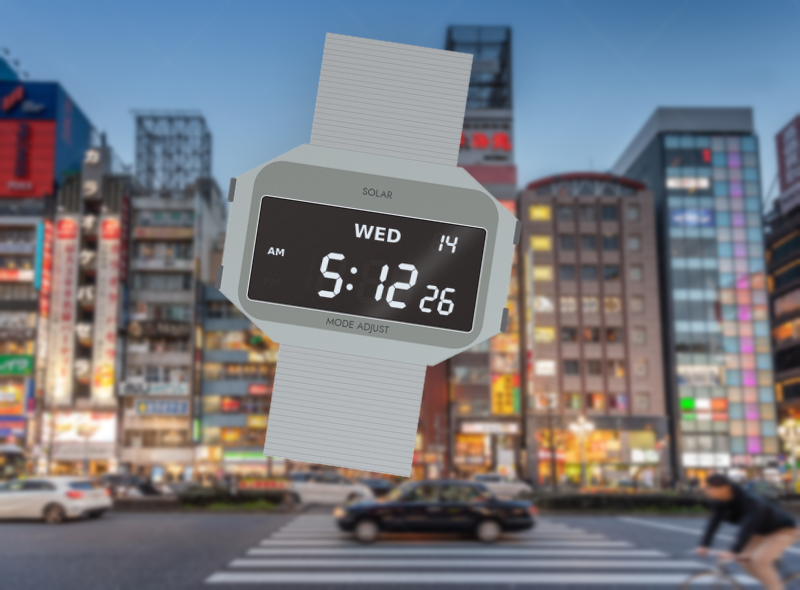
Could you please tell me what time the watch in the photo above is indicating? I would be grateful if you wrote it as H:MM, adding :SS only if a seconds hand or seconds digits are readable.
5:12:26
